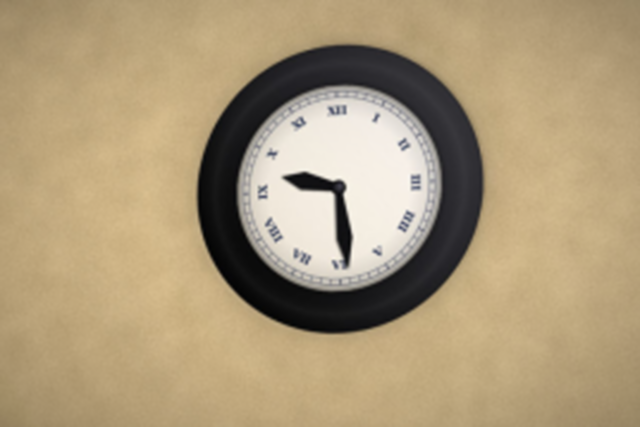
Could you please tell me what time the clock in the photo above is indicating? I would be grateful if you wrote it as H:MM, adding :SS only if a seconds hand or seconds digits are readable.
9:29
